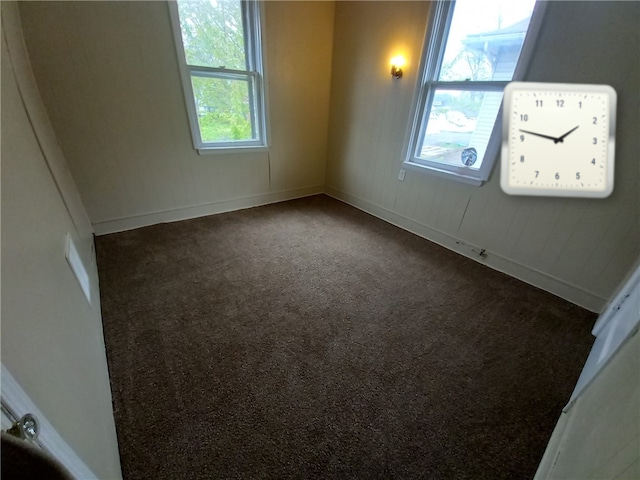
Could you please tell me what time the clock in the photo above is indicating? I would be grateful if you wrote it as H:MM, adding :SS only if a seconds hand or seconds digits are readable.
1:47
